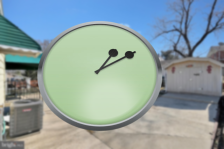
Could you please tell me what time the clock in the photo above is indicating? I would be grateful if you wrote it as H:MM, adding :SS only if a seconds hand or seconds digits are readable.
1:10
